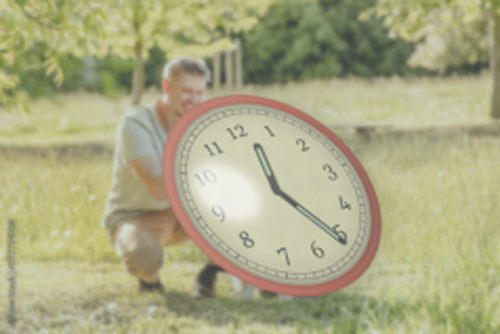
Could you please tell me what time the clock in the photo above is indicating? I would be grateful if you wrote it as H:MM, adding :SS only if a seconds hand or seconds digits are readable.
12:26
